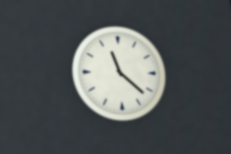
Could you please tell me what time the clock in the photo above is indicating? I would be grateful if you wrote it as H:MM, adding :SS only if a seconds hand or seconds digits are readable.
11:22
